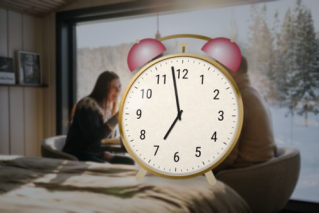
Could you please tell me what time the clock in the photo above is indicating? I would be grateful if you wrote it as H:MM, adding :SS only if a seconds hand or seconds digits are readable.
6:58
